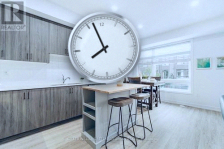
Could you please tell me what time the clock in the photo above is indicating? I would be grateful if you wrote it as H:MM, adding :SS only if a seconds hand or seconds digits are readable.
7:57
